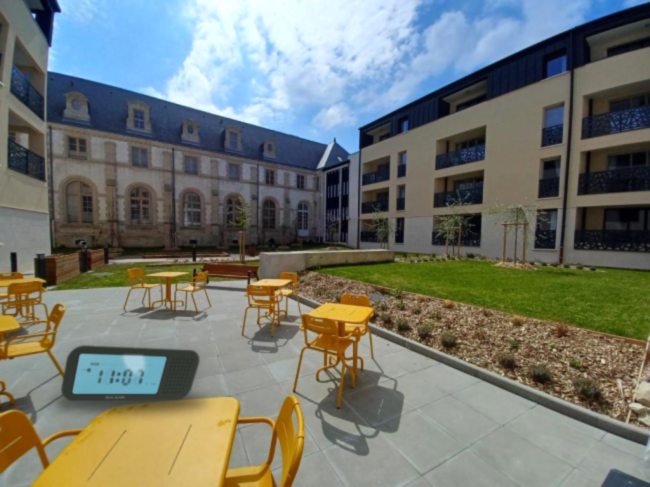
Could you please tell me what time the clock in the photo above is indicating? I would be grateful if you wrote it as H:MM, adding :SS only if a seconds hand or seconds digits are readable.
11:07
